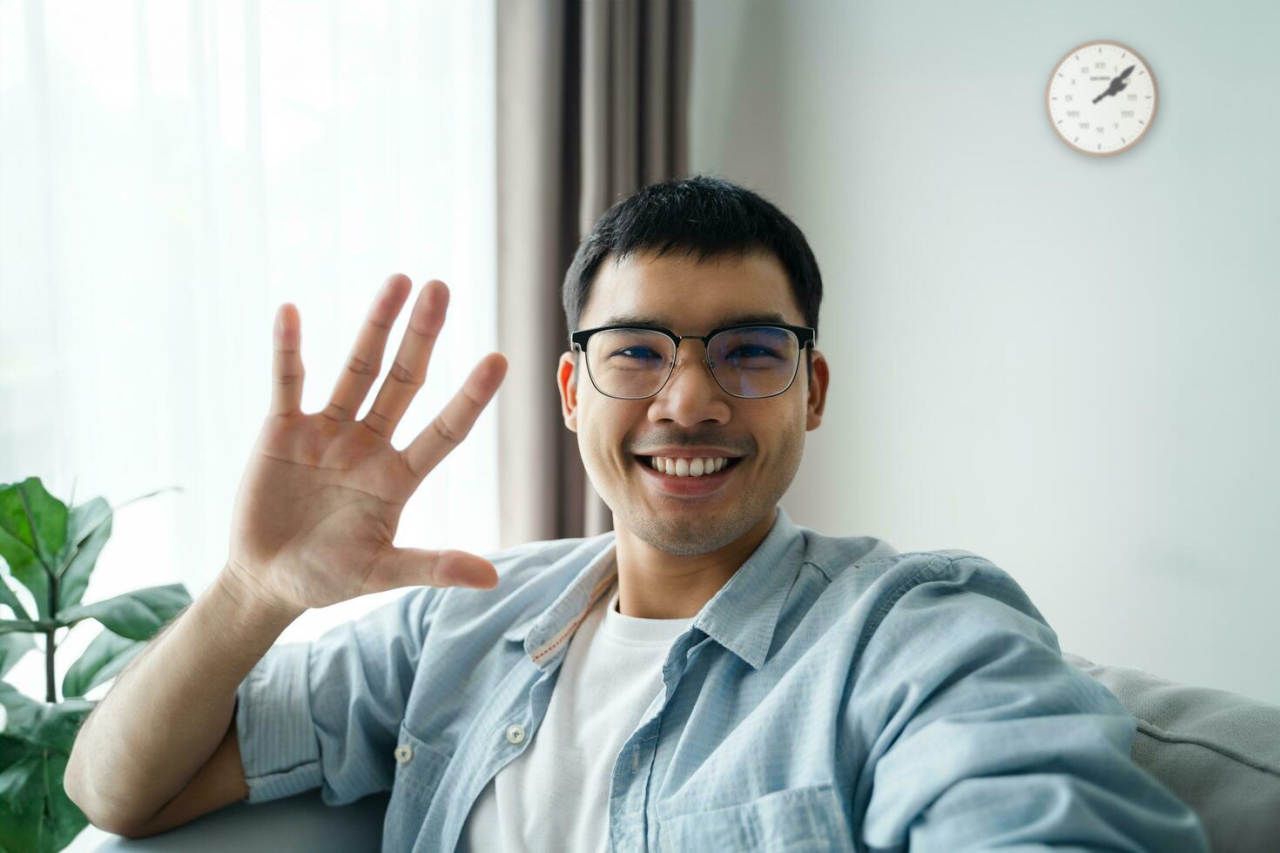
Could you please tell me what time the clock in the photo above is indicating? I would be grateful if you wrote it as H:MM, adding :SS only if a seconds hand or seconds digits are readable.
2:08
